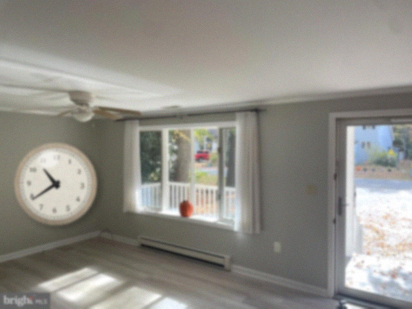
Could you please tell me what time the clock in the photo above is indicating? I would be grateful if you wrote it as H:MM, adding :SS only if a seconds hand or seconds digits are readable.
10:39
